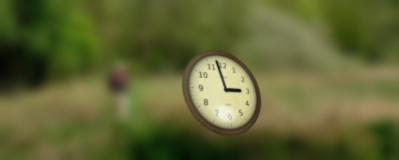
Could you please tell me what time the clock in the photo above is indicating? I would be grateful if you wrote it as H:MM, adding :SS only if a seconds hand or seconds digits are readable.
2:58
